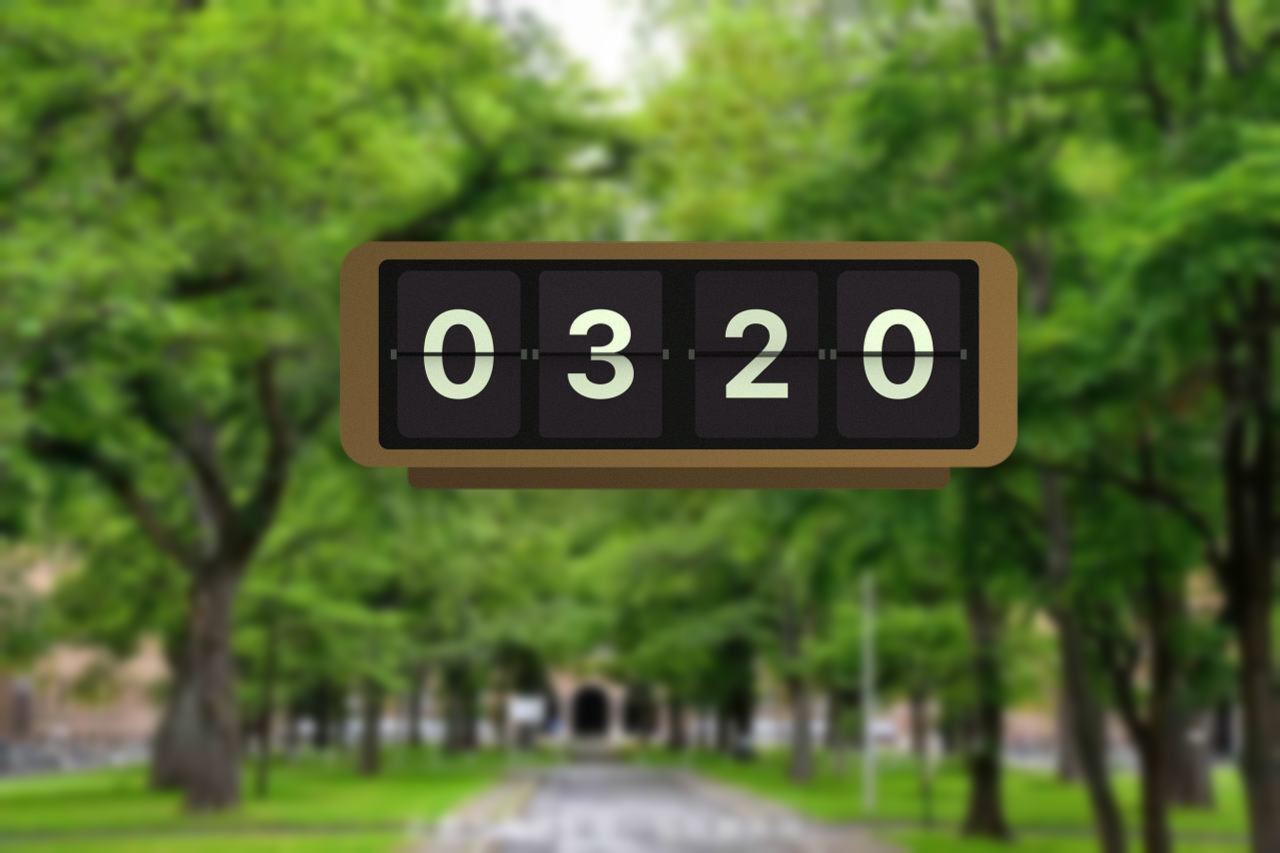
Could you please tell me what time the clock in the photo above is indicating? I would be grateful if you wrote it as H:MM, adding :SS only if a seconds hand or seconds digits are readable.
3:20
